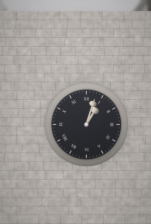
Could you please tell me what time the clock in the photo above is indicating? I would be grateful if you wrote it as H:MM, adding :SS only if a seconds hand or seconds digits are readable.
1:03
